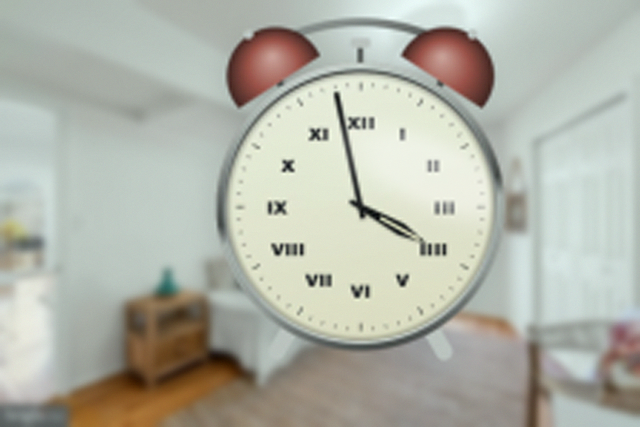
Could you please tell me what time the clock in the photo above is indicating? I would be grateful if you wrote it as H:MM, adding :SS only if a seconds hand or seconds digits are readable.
3:58
